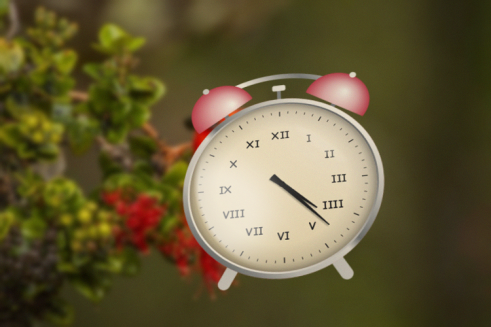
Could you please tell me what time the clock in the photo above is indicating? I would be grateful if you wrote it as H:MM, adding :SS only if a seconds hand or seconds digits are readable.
4:23
